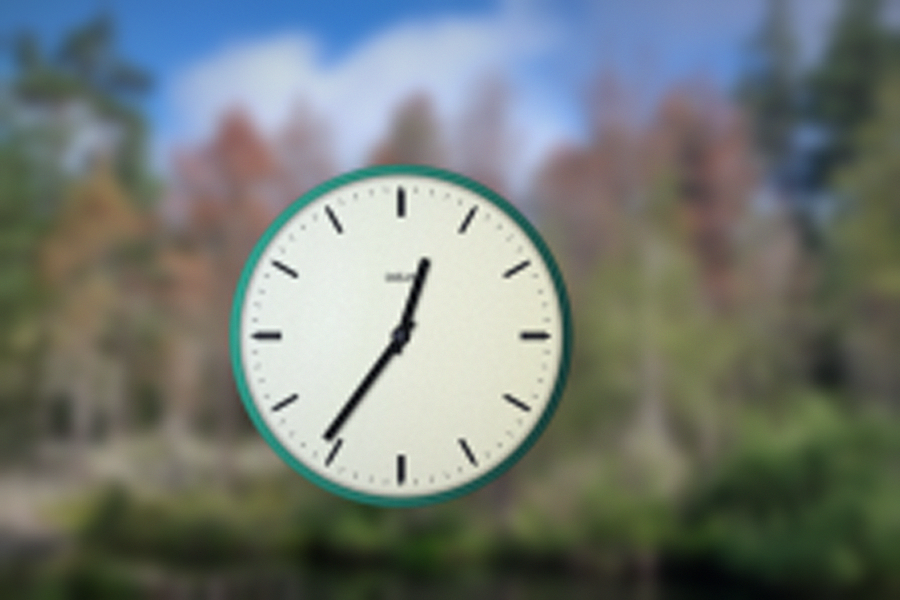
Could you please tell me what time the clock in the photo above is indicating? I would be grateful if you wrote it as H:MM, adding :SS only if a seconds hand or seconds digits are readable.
12:36
